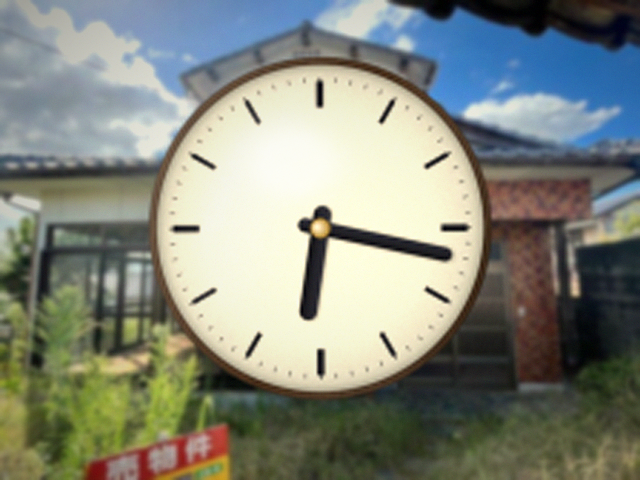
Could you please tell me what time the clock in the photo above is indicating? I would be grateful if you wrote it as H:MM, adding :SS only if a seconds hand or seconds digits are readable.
6:17
